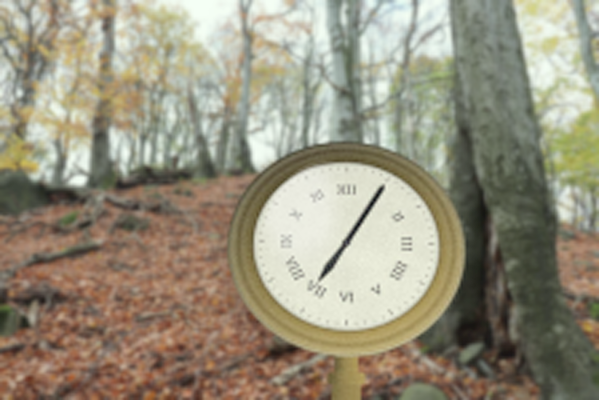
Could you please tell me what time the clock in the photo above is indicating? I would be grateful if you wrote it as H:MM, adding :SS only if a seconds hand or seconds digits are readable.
7:05
